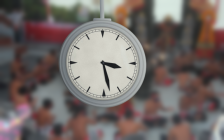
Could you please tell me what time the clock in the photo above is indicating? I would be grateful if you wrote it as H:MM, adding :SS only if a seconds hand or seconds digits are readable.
3:28
